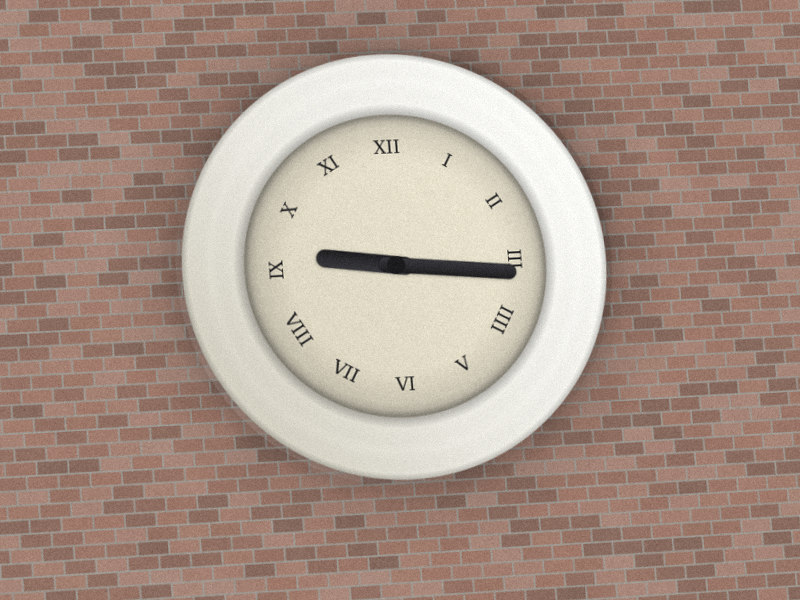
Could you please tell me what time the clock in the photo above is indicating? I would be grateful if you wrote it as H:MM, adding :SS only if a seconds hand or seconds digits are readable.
9:16
